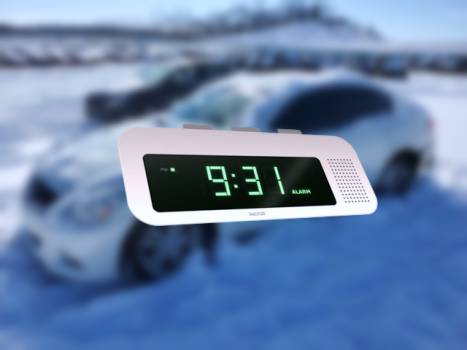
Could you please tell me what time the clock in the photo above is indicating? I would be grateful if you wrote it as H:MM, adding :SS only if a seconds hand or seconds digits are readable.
9:31
